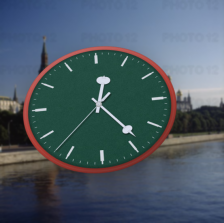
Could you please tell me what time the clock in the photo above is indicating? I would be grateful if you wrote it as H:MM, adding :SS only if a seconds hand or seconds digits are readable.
12:23:37
